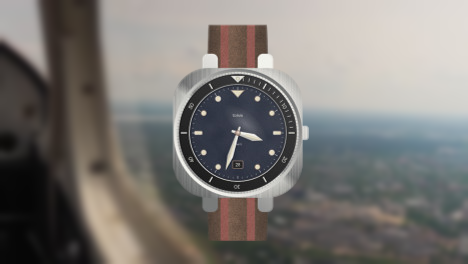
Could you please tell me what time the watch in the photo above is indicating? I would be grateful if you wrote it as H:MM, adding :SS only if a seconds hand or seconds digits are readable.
3:33
